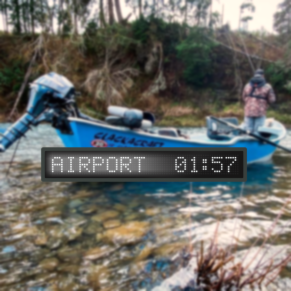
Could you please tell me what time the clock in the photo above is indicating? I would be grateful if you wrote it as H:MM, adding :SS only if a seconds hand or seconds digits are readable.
1:57
